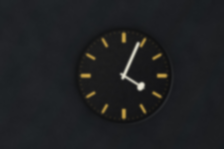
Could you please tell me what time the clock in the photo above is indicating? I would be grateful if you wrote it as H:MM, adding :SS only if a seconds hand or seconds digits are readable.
4:04
